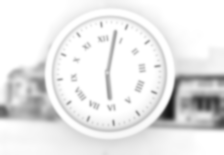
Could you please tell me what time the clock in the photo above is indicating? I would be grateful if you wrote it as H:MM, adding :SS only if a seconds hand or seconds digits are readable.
6:03
